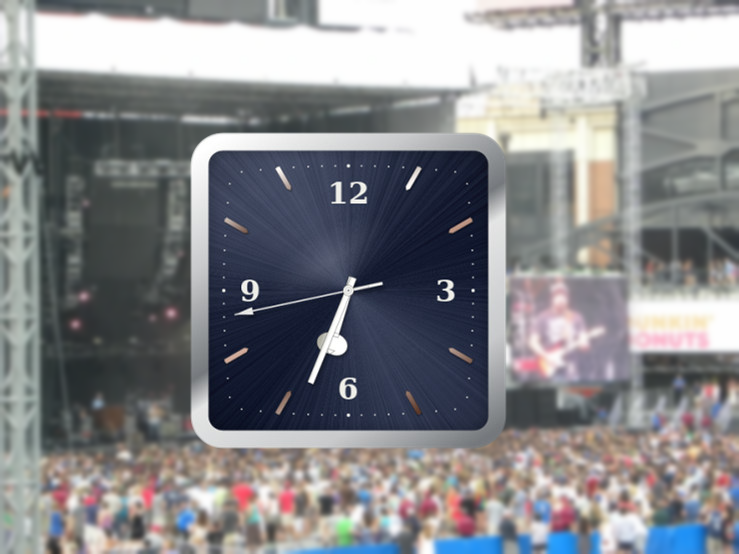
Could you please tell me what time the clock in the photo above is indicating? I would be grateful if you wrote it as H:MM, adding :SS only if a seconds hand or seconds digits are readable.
6:33:43
